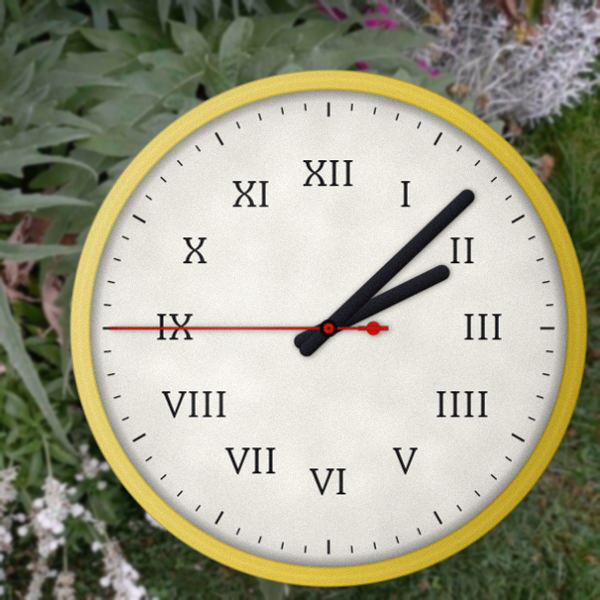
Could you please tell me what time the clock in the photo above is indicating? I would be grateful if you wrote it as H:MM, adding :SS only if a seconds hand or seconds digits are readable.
2:07:45
